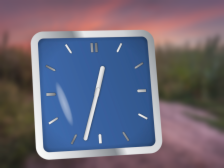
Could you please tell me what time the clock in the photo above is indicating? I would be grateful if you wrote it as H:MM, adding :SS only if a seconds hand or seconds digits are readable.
12:33
